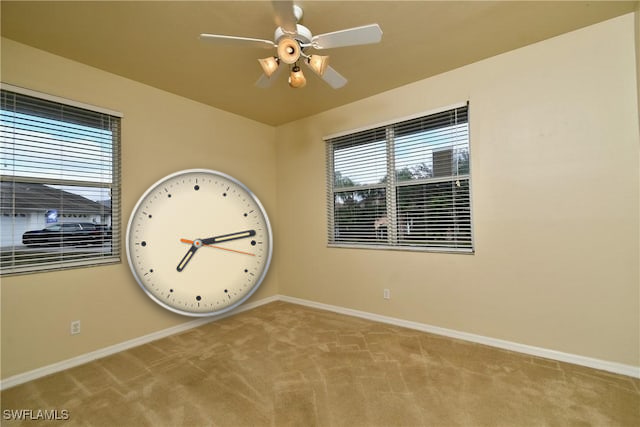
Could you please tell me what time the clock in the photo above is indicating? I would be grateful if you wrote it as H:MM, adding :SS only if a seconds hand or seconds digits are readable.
7:13:17
